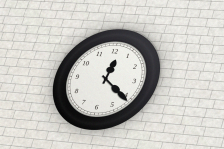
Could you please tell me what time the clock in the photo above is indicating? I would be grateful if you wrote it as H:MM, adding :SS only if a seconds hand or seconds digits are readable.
12:21
